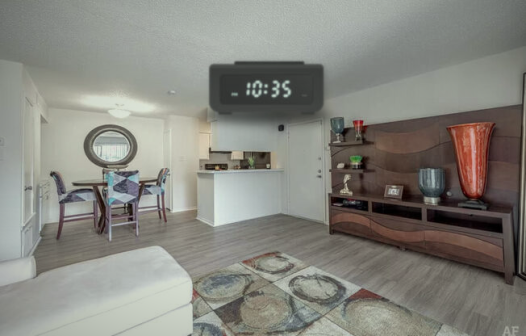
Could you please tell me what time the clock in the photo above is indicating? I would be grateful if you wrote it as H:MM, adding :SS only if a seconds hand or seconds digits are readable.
10:35
